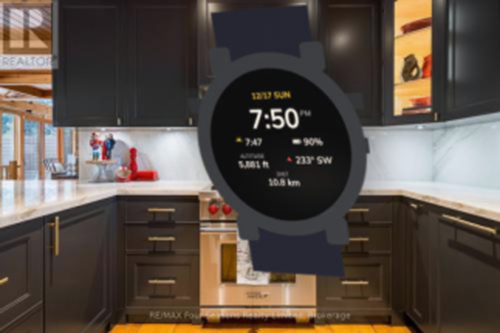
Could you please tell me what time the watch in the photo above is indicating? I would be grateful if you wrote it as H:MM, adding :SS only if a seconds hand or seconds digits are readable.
7:50
